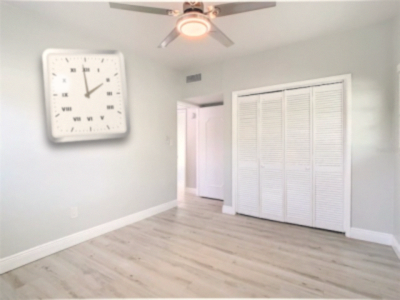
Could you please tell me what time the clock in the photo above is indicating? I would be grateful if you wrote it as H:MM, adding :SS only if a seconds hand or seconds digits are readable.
1:59
